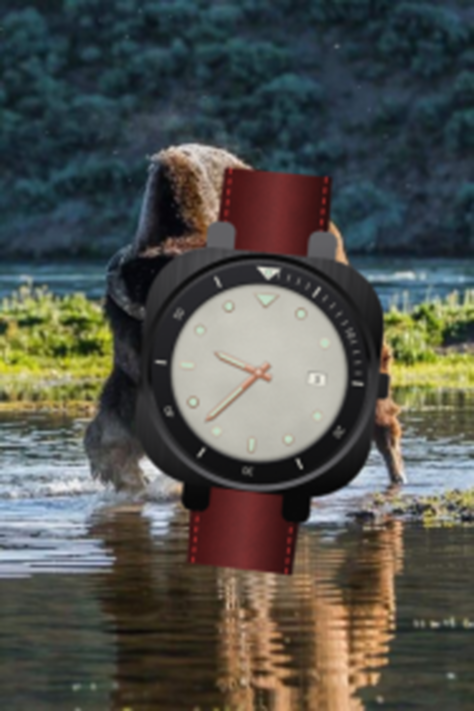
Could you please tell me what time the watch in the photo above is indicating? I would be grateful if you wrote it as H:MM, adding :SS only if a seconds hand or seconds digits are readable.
9:37
